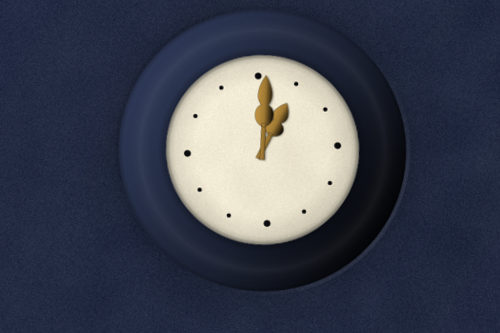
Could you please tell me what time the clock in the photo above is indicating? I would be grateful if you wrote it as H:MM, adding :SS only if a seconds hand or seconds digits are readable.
1:01
